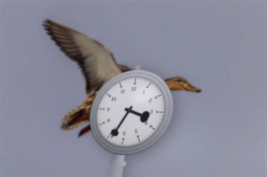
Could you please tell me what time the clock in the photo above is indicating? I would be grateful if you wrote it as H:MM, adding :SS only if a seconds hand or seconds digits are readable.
3:34
